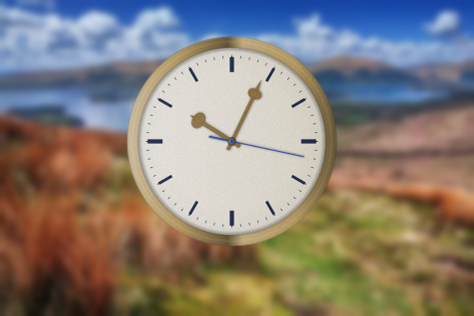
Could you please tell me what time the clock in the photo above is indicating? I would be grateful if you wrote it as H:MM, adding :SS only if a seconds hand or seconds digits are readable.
10:04:17
